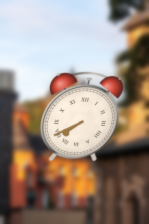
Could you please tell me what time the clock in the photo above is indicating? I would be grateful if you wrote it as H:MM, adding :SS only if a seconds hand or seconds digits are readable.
7:40
